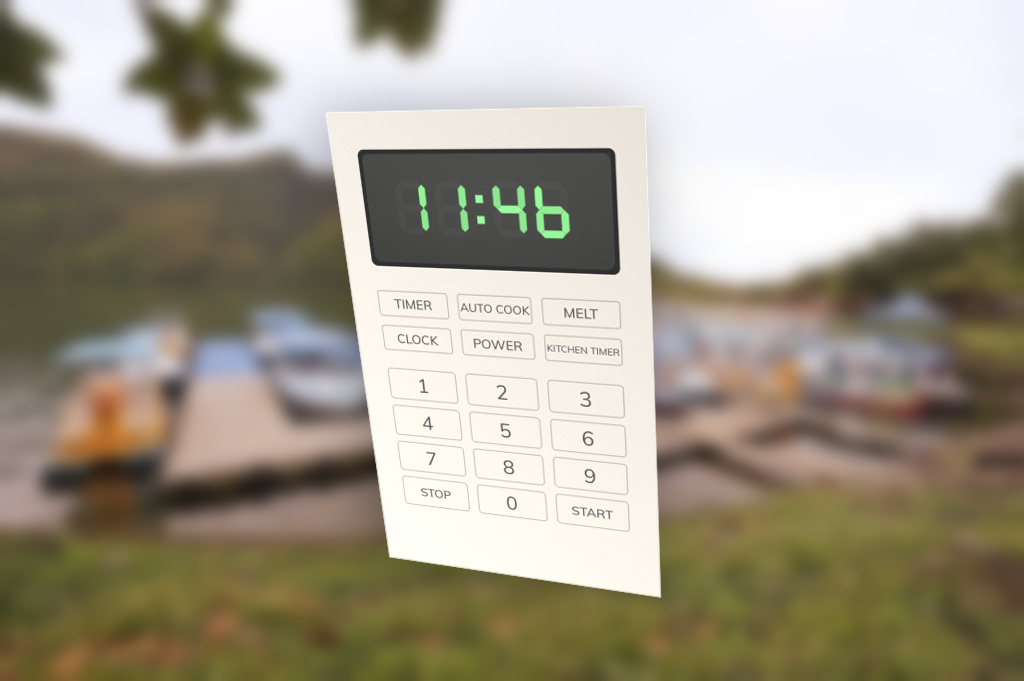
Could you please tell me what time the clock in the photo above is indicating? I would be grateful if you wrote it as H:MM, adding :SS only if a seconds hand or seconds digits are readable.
11:46
